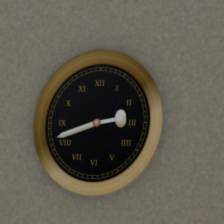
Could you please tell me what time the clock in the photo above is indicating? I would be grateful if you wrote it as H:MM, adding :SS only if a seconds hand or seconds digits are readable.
2:42
